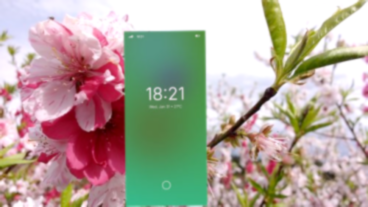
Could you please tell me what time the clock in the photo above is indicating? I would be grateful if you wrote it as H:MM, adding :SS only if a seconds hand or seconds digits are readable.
18:21
